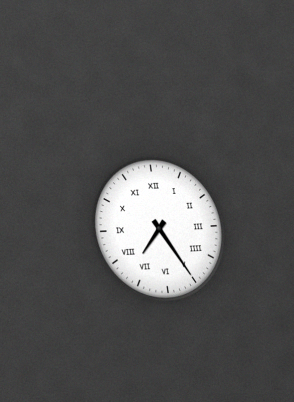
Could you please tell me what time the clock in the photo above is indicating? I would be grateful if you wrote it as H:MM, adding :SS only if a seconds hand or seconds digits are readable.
7:25
